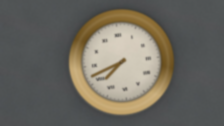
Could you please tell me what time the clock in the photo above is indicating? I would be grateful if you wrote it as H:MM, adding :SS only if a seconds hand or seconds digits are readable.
7:42
